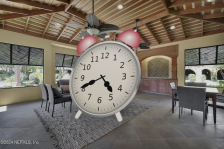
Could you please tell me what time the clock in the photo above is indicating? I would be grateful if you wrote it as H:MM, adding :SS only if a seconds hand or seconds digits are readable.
4:41
